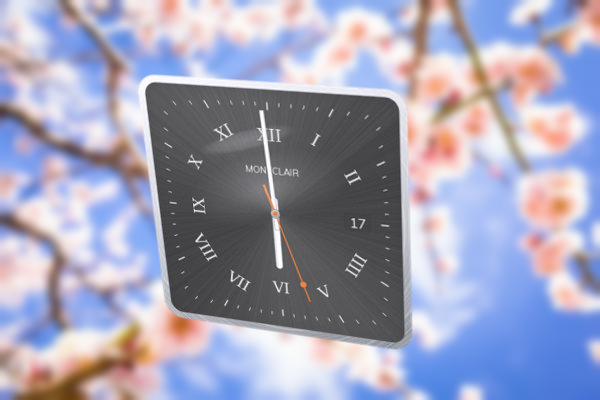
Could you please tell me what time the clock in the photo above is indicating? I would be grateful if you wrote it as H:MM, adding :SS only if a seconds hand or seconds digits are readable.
5:59:27
